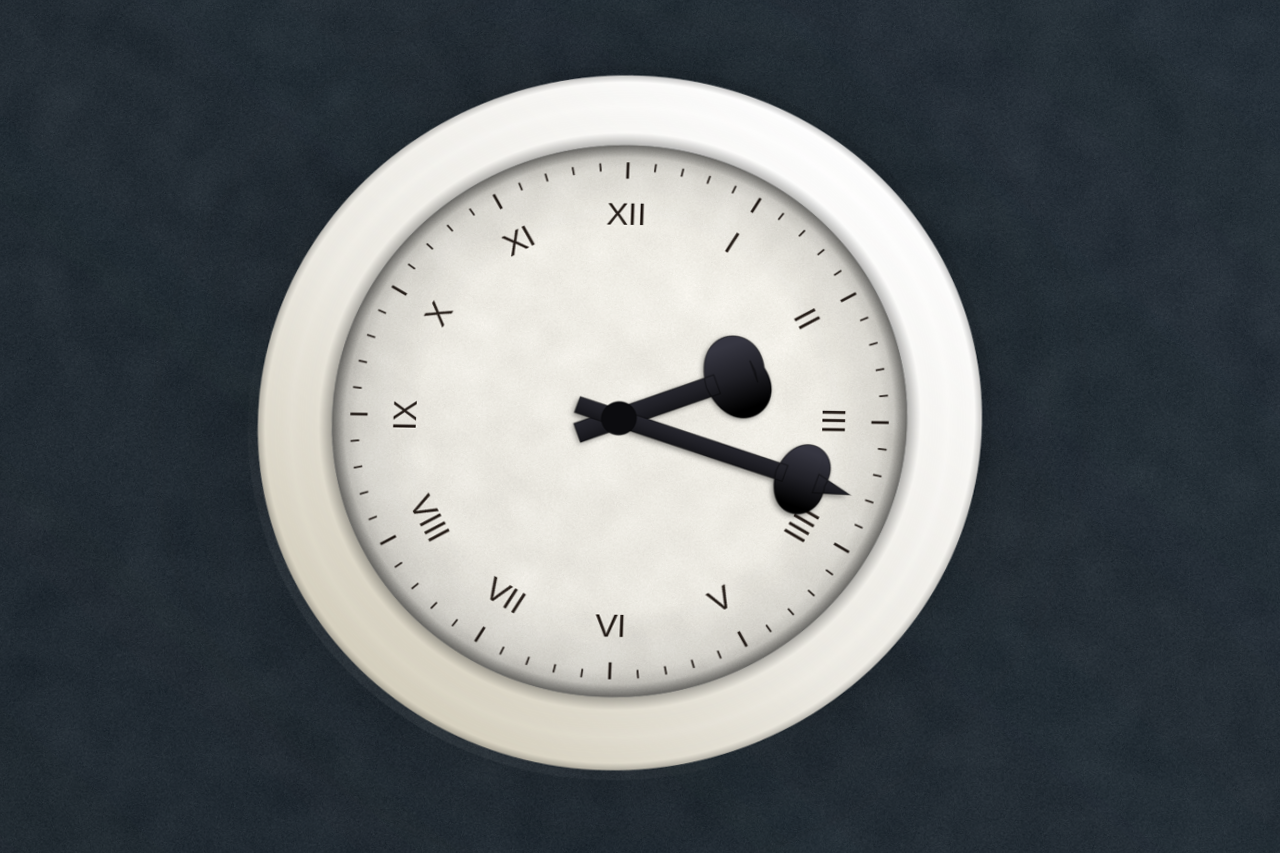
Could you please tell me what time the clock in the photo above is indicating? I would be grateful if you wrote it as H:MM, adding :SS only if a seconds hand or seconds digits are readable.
2:18
